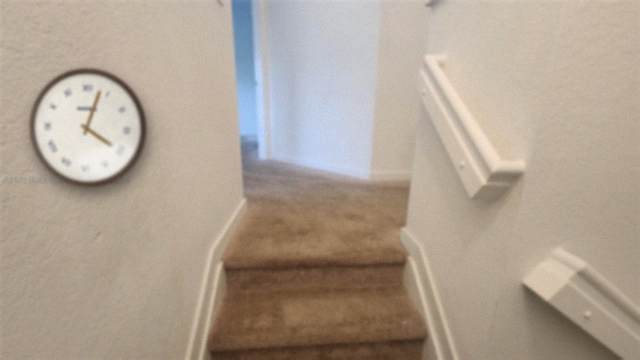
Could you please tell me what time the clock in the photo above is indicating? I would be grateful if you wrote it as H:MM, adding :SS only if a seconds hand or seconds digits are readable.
4:03
